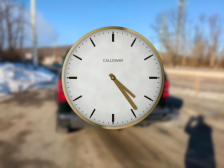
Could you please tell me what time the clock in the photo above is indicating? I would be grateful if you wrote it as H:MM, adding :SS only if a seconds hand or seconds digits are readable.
4:24
